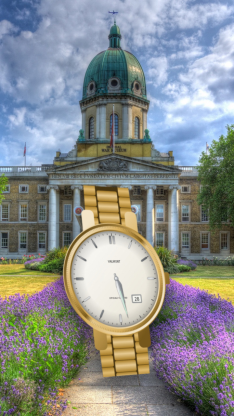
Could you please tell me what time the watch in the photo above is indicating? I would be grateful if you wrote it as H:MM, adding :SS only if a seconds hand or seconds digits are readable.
5:28
